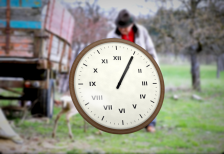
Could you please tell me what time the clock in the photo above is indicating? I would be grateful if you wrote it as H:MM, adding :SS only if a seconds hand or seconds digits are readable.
1:05
